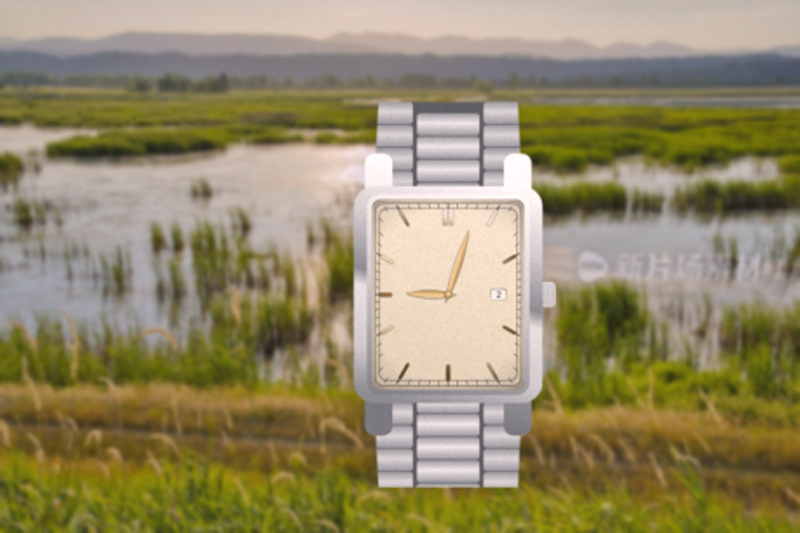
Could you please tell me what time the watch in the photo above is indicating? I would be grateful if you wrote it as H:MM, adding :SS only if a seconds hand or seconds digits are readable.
9:03
